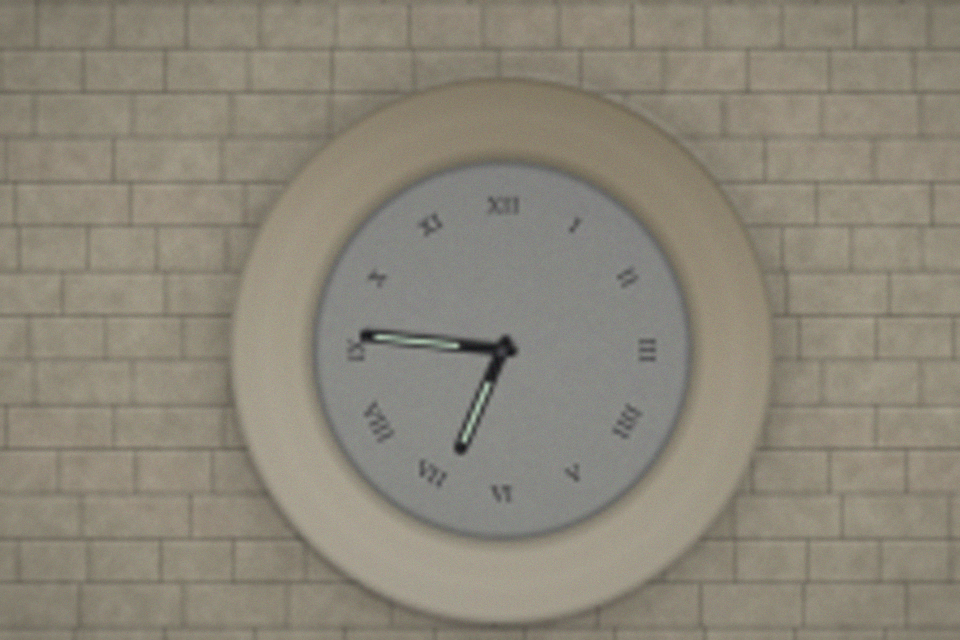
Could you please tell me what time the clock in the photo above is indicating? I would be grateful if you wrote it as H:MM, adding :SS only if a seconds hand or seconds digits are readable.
6:46
